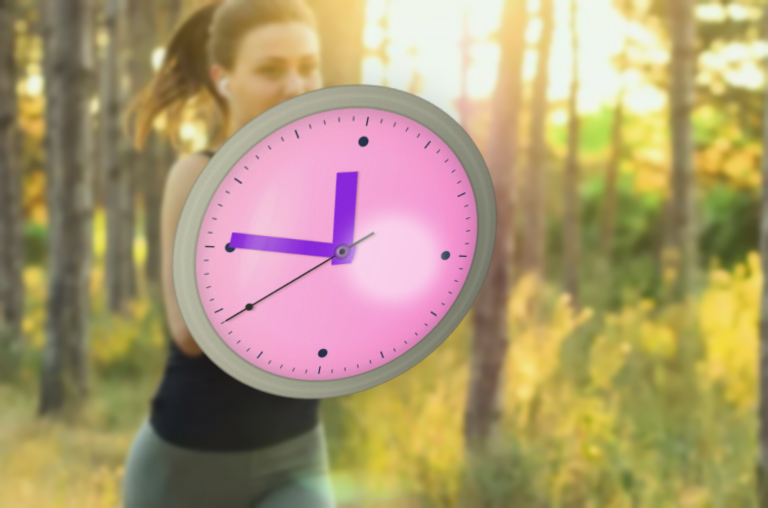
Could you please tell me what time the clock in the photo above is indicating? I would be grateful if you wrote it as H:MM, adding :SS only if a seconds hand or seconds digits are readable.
11:45:39
